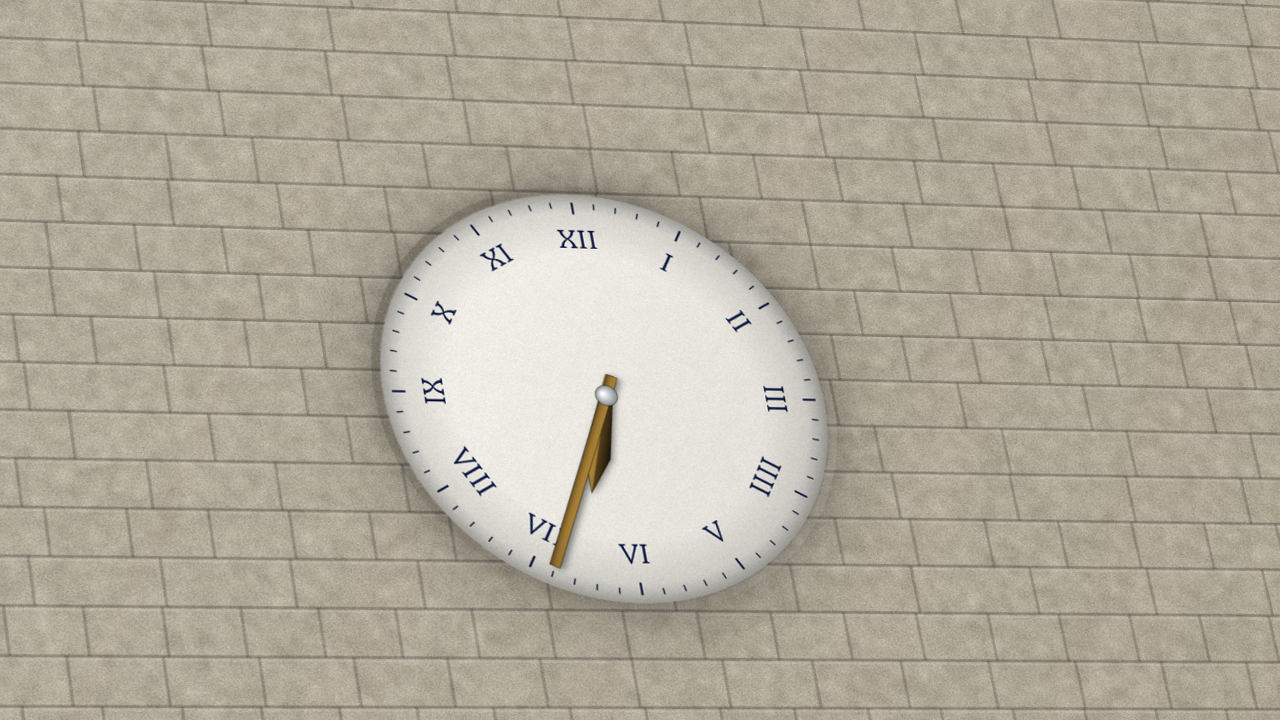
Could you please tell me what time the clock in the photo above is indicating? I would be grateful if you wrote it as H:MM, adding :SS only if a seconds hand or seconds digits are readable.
6:34
